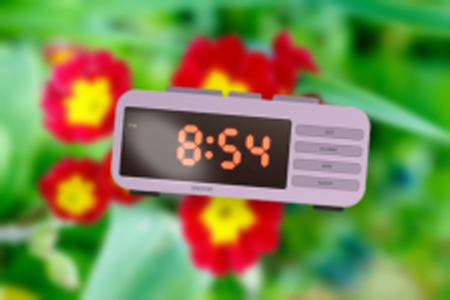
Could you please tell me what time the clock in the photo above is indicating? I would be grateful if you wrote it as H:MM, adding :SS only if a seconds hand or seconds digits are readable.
8:54
